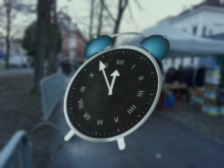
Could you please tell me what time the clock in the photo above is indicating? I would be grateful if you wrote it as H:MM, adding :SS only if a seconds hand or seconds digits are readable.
11:54
